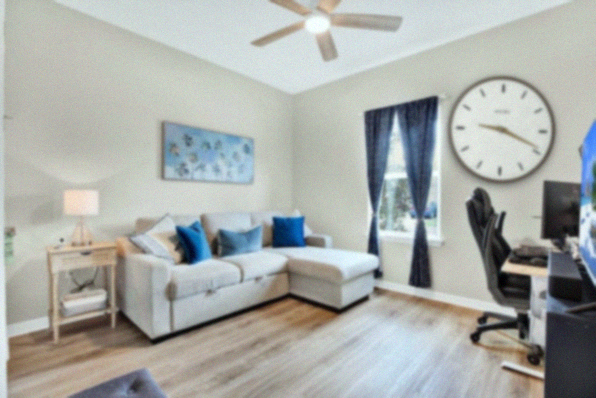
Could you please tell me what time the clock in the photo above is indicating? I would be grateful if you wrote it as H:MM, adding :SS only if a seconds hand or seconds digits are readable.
9:19
